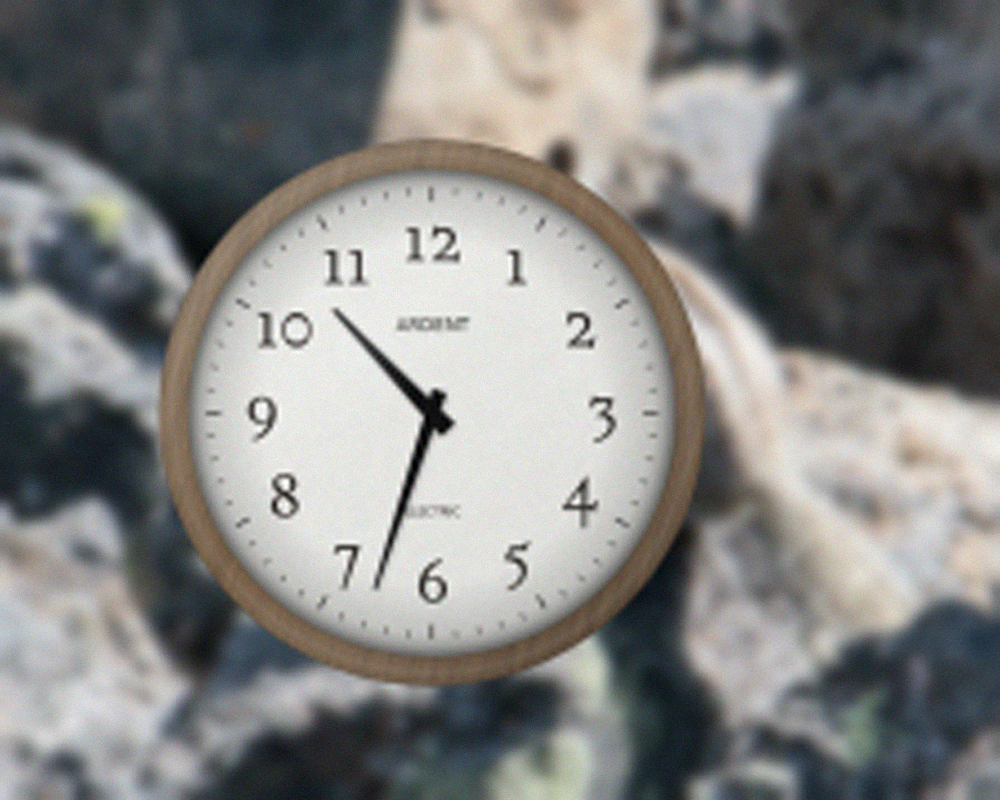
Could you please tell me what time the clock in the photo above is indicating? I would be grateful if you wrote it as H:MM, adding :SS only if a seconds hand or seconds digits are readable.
10:33
